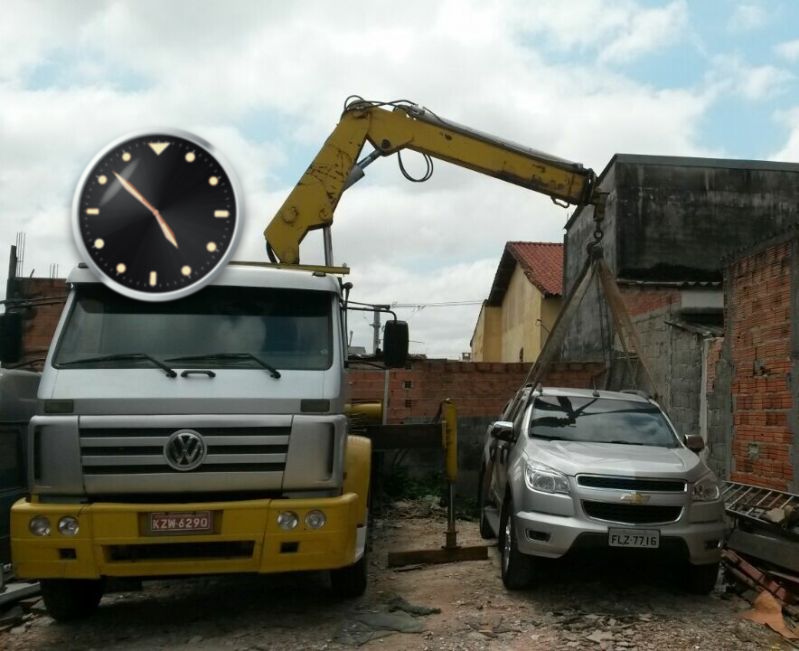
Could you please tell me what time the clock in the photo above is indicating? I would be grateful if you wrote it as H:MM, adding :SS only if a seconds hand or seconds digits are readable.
4:52
